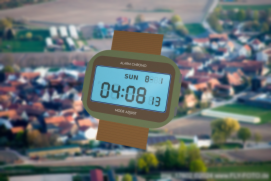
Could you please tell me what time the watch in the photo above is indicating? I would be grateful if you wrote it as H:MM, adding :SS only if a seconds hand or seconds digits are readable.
4:08:13
